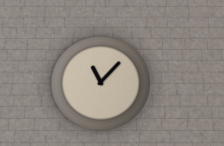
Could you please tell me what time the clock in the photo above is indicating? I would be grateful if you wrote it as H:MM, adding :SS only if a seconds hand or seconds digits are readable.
11:07
